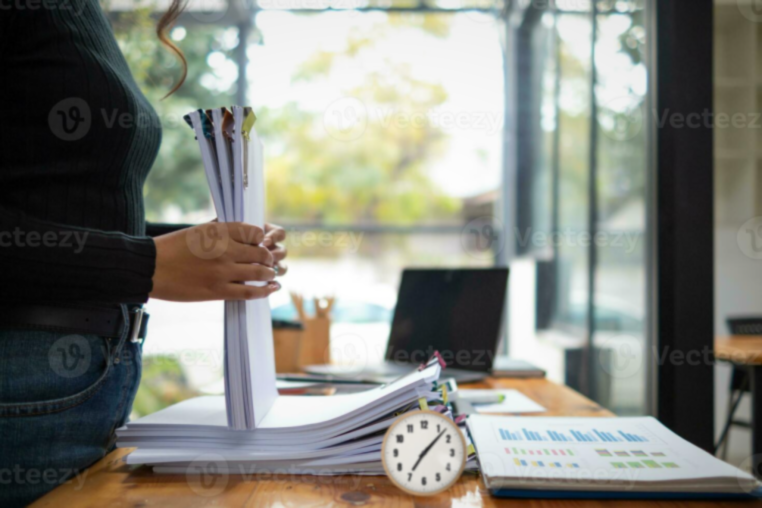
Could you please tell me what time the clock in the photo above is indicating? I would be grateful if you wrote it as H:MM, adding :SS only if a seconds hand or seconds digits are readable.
7:07
